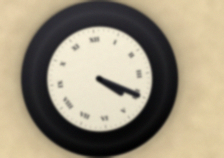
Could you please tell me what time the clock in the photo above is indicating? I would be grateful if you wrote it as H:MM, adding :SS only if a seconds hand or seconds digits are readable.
4:20
